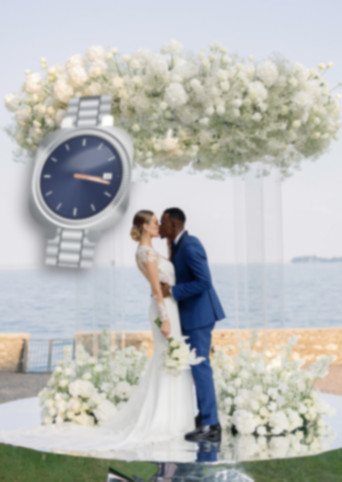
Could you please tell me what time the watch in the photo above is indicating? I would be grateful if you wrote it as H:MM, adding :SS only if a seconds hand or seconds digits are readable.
3:17
